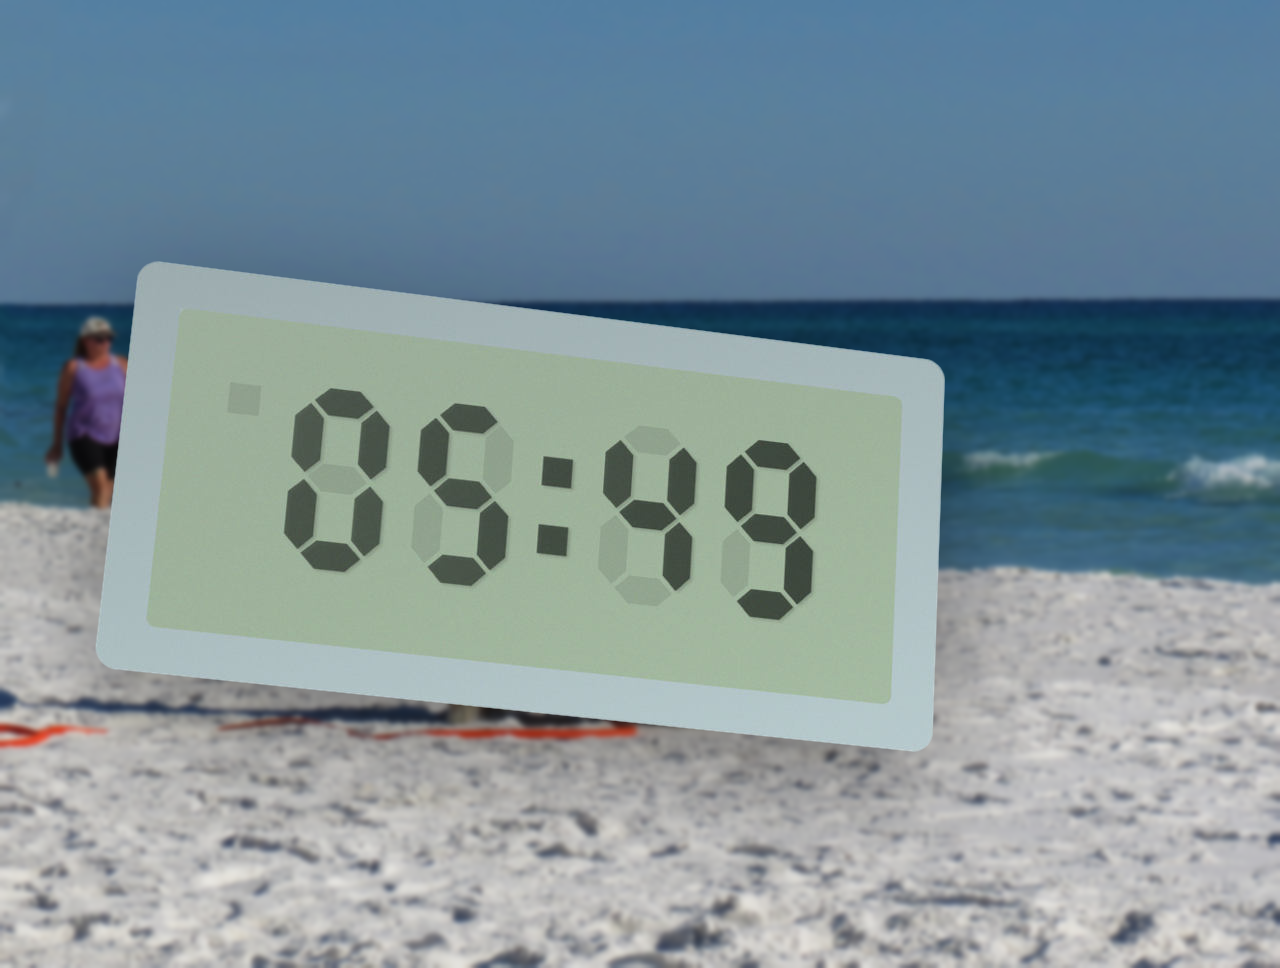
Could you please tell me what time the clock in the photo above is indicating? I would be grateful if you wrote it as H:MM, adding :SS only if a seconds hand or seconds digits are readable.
5:49
